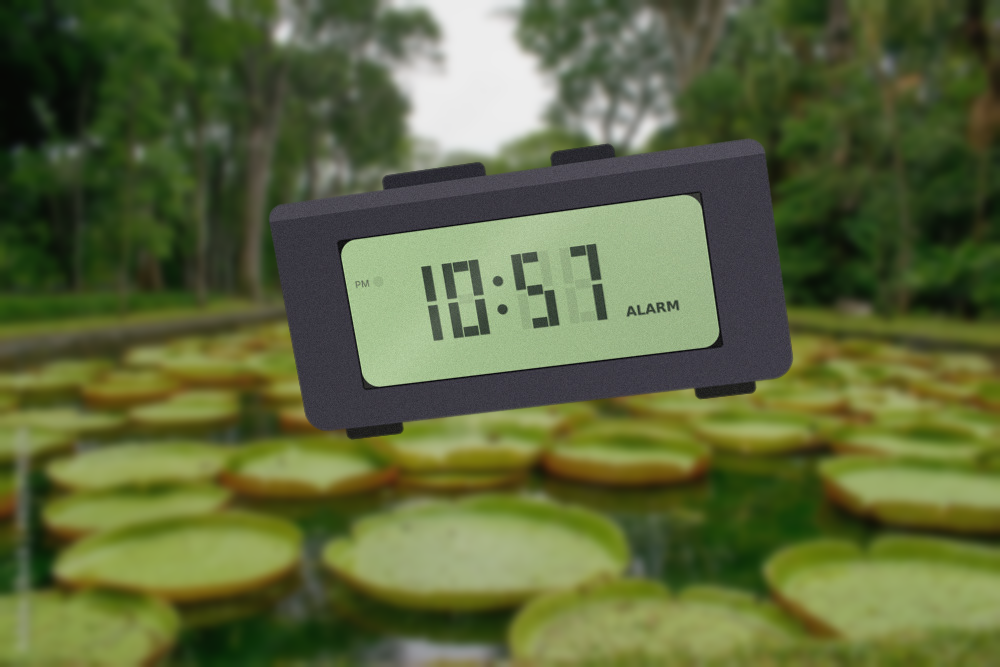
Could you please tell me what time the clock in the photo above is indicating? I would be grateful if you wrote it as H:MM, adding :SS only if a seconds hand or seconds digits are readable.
10:57
